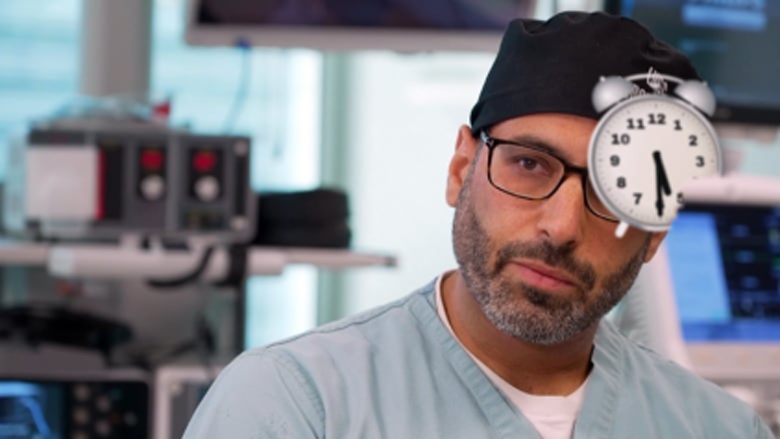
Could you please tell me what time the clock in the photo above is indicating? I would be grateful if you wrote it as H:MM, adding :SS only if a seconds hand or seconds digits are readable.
5:30
